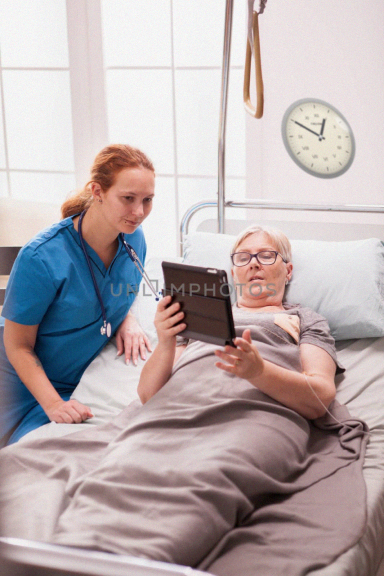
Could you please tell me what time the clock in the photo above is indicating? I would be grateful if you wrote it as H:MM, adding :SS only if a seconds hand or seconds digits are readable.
12:50
